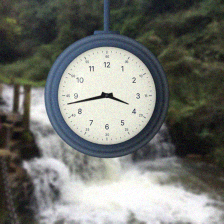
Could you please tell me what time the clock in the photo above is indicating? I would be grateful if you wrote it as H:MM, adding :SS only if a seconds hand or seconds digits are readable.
3:43
